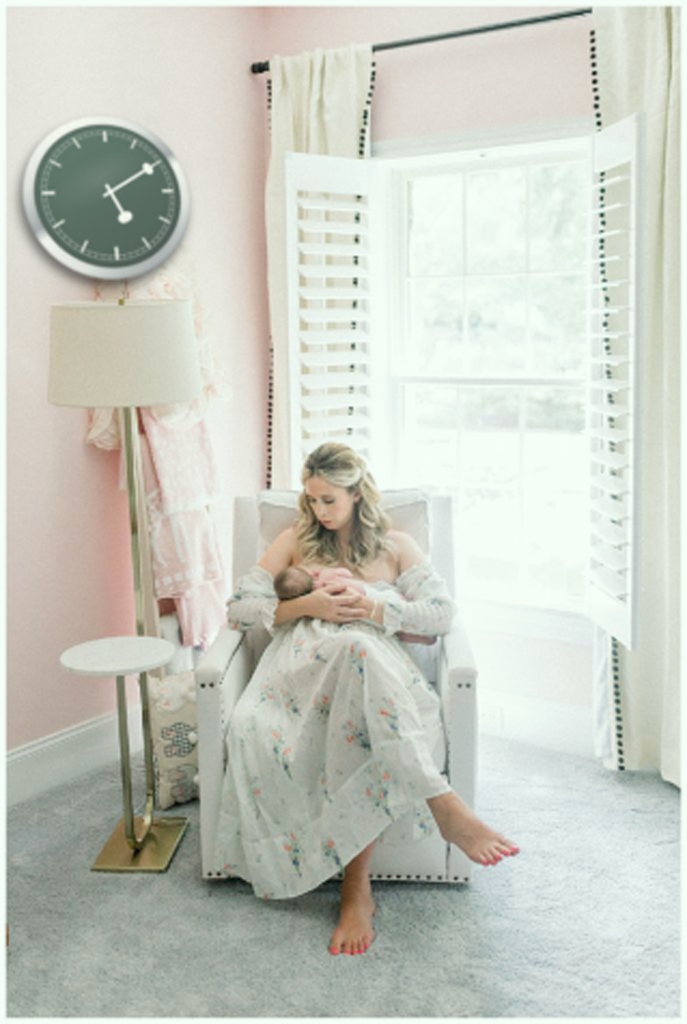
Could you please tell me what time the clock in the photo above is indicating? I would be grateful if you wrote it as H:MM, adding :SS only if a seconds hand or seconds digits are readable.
5:10
